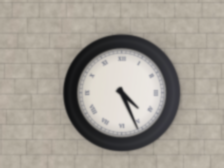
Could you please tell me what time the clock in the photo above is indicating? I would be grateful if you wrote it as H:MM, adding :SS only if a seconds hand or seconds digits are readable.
4:26
